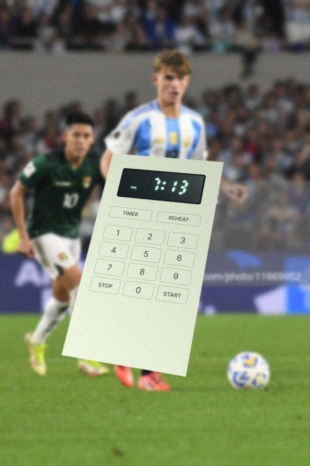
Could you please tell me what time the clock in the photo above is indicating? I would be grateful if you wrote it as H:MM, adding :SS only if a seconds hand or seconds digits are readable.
7:13
